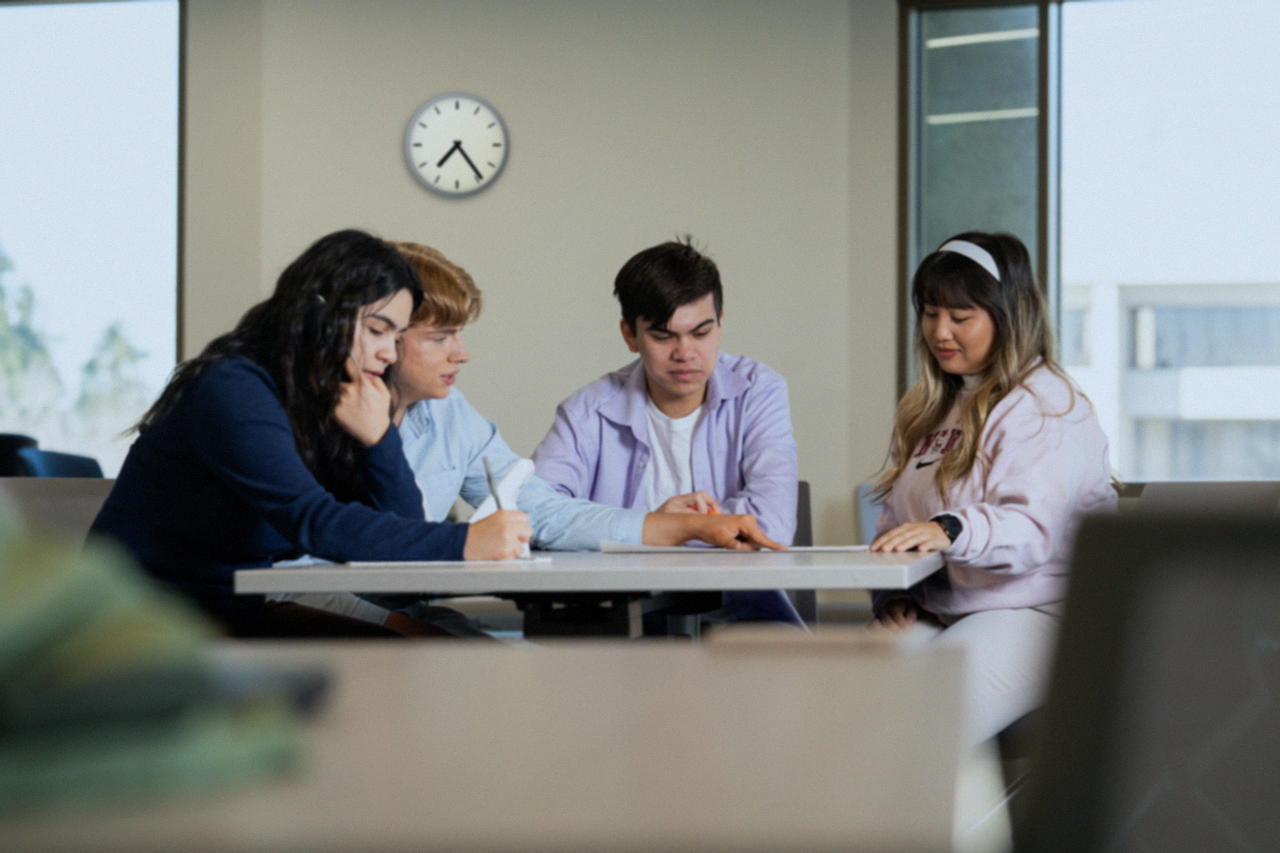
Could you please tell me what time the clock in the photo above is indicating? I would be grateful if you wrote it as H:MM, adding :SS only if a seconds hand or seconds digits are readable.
7:24
